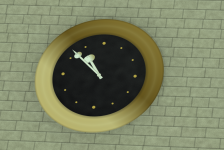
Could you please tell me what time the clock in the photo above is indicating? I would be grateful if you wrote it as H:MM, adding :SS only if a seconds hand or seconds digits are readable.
10:52
